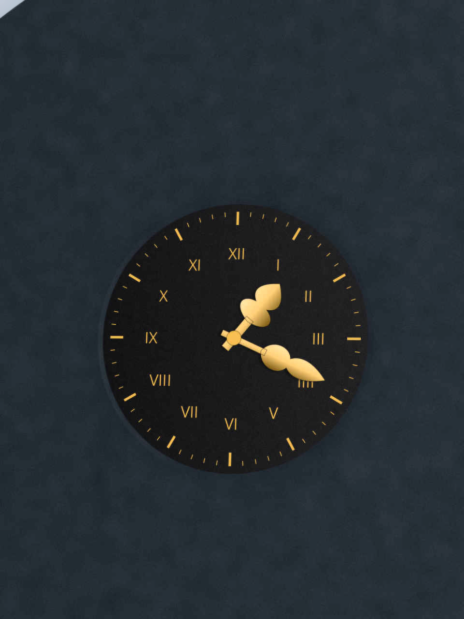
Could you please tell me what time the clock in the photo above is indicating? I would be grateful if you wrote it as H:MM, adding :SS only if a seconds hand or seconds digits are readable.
1:19
